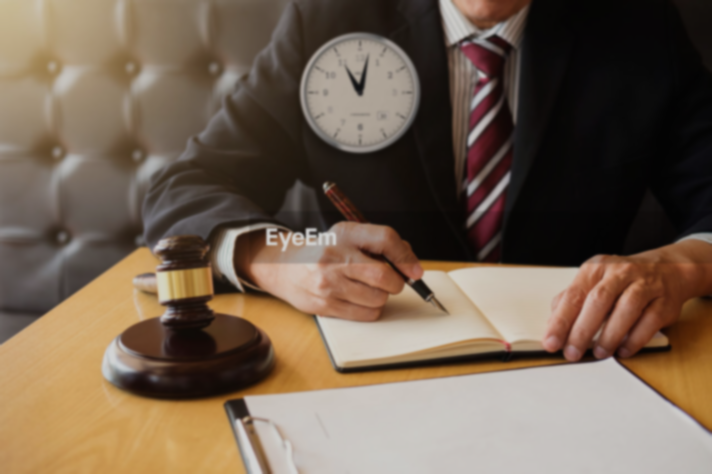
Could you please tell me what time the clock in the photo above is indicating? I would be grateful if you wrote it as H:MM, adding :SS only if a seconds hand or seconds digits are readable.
11:02
